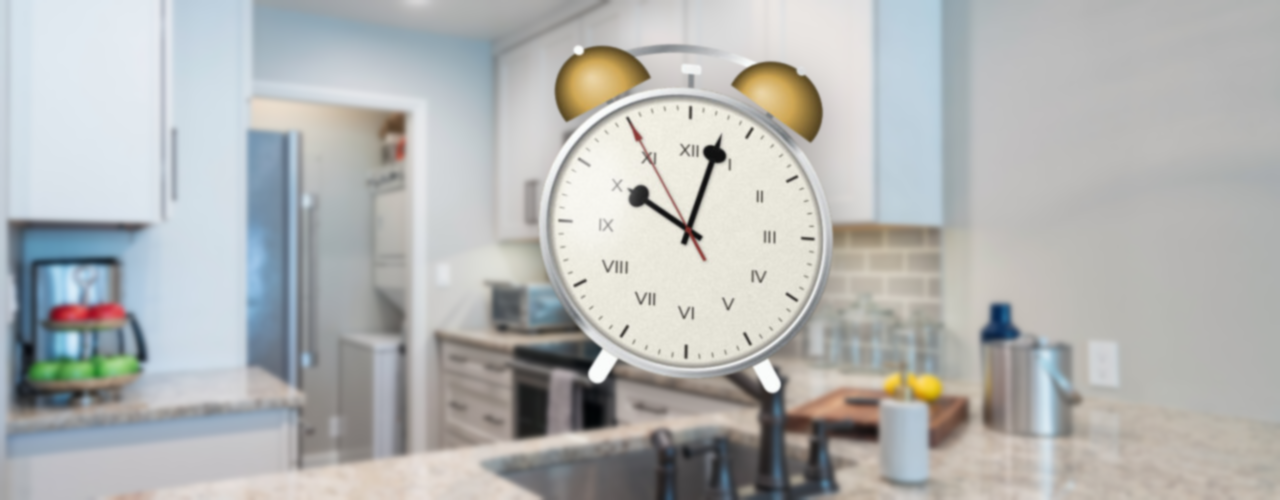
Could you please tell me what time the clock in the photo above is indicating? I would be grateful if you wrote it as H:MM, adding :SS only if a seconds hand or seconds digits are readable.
10:02:55
